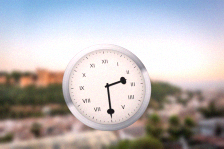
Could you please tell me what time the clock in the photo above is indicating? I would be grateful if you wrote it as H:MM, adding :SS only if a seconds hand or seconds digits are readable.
2:30
